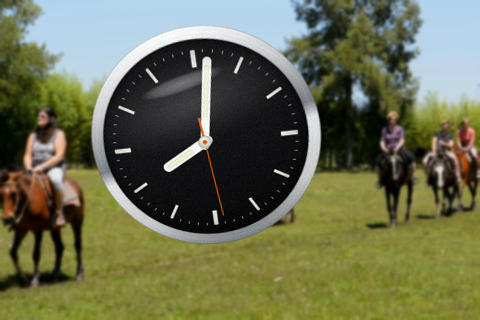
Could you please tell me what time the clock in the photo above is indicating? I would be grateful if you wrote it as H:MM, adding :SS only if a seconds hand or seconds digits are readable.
8:01:29
